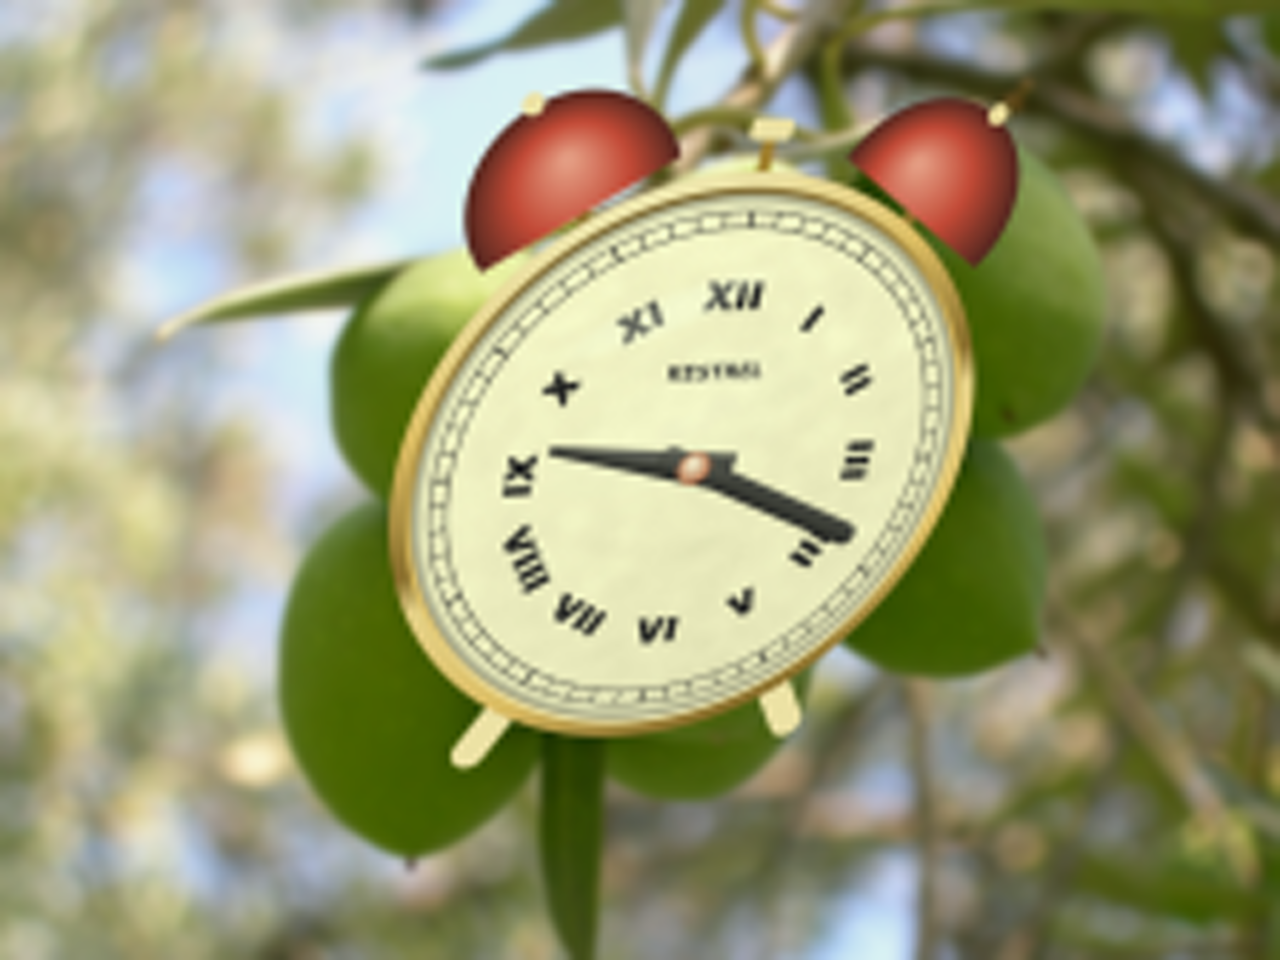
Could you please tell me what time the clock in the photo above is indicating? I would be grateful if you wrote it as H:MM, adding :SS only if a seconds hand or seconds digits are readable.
9:19
